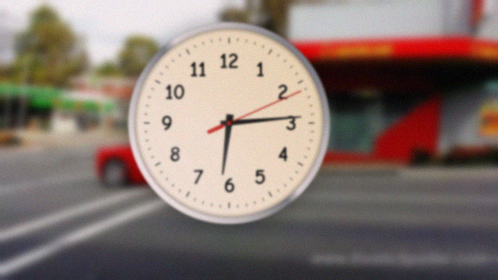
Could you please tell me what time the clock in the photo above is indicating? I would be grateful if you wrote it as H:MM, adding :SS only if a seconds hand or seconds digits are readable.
6:14:11
